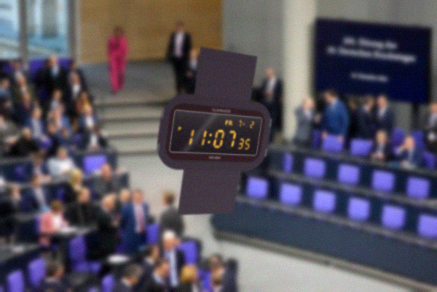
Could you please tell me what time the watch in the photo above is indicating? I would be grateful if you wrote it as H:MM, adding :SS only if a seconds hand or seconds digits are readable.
11:07:35
